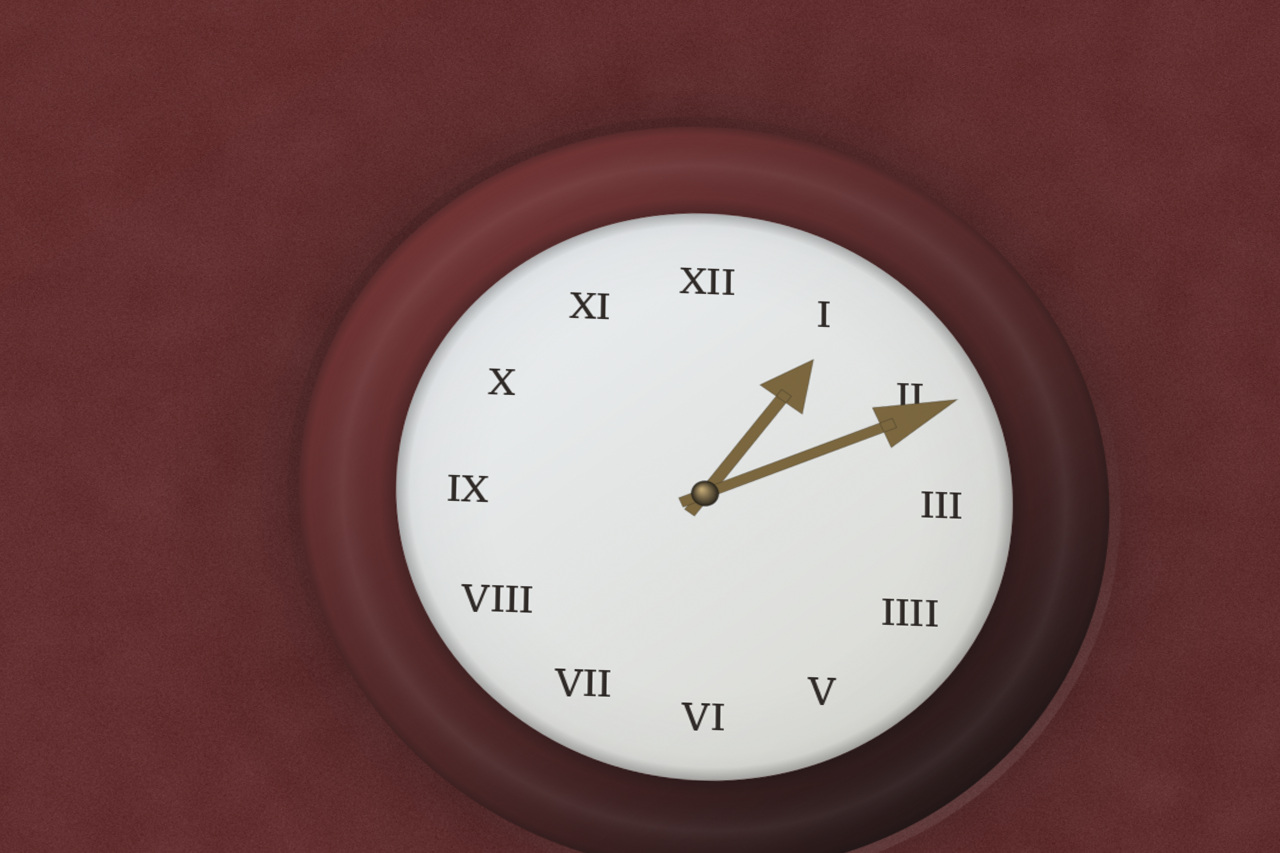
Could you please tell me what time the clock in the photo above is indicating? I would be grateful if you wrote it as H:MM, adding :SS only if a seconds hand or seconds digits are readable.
1:11
